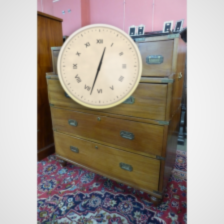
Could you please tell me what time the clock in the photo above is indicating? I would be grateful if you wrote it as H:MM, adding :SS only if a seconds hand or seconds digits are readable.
12:33
